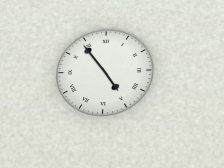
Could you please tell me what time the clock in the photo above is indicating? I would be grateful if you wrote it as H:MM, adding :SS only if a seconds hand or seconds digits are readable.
4:54
